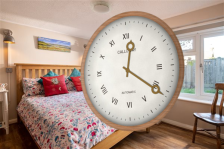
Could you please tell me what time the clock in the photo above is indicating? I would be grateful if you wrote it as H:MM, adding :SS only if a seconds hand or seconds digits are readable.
12:21
